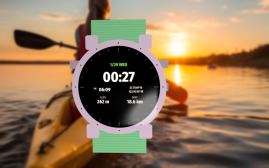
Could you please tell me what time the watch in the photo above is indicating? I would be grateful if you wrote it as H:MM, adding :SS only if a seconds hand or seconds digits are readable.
0:27
